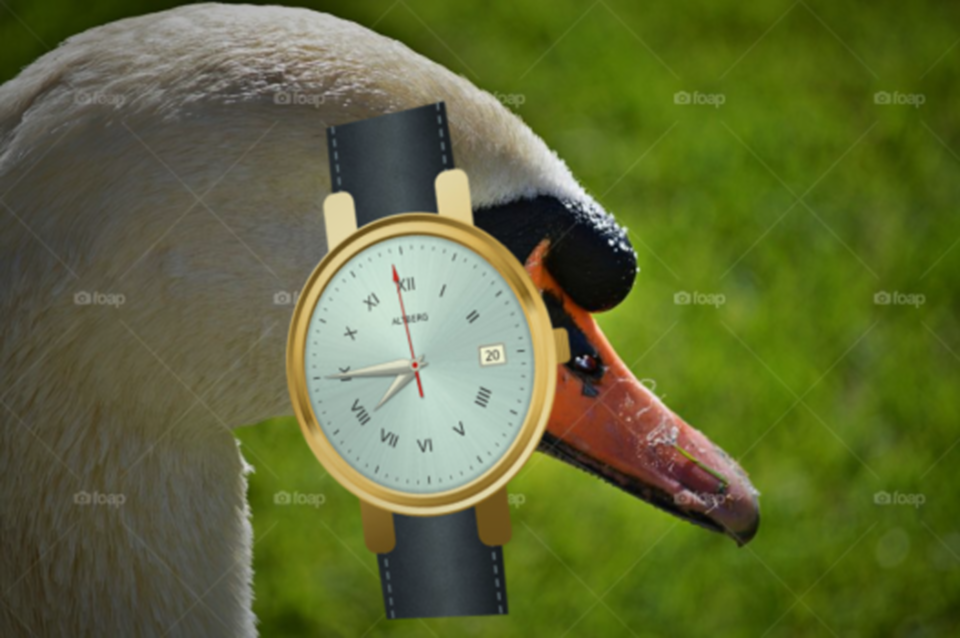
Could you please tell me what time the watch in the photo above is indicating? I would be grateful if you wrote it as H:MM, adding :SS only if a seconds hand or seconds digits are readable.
7:44:59
